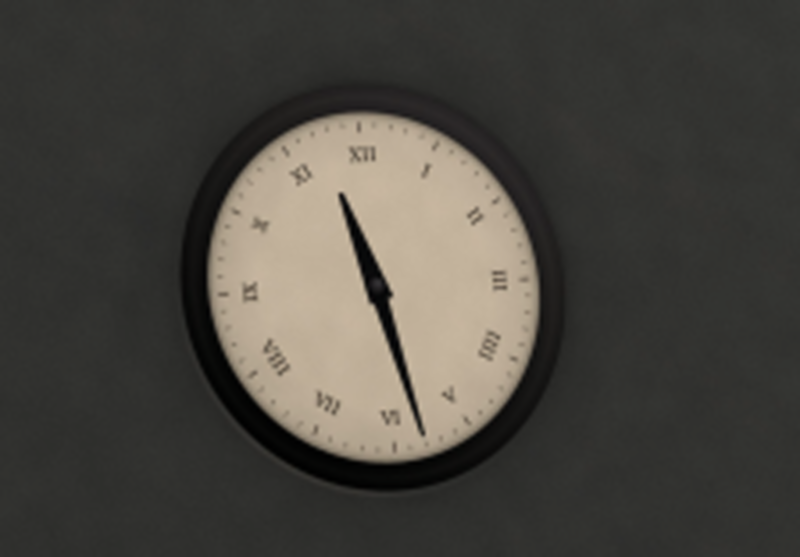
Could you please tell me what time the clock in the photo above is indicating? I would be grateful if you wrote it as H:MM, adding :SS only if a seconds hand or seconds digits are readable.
11:28
